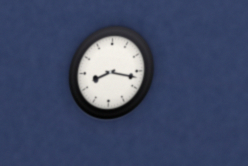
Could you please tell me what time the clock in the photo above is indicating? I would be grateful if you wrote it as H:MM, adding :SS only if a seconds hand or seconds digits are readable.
8:17
